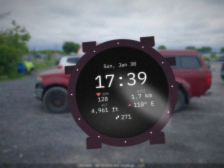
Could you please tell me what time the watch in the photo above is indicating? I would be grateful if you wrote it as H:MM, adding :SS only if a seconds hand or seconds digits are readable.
17:39
